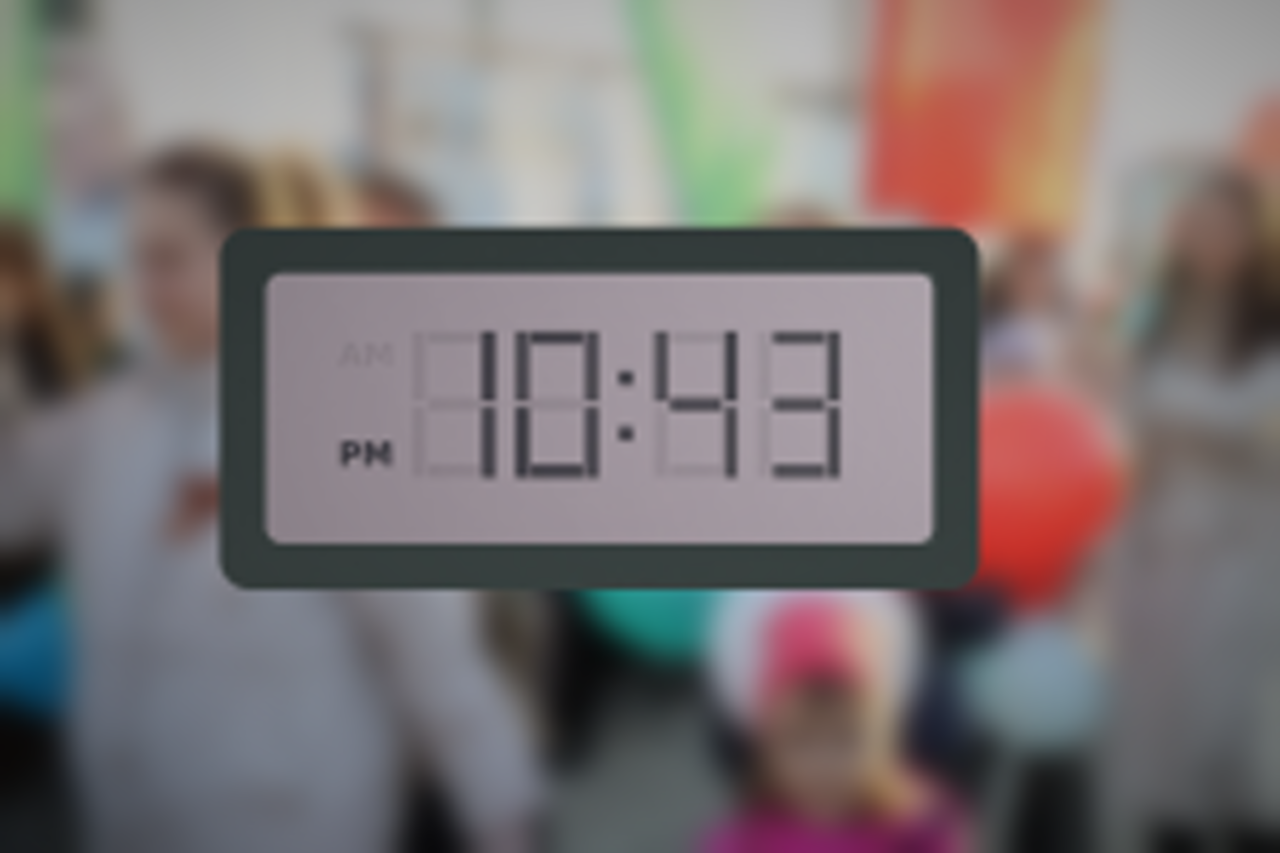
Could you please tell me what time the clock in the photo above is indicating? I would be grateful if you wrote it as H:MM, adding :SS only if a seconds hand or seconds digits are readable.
10:43
